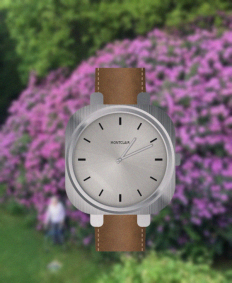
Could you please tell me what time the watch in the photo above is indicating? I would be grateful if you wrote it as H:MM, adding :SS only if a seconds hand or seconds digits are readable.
1:11
